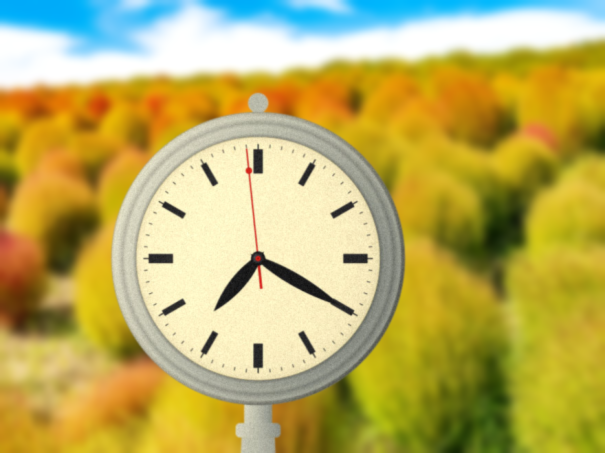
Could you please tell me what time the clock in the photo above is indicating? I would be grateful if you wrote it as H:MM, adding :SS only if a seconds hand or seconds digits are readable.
7:19:59
